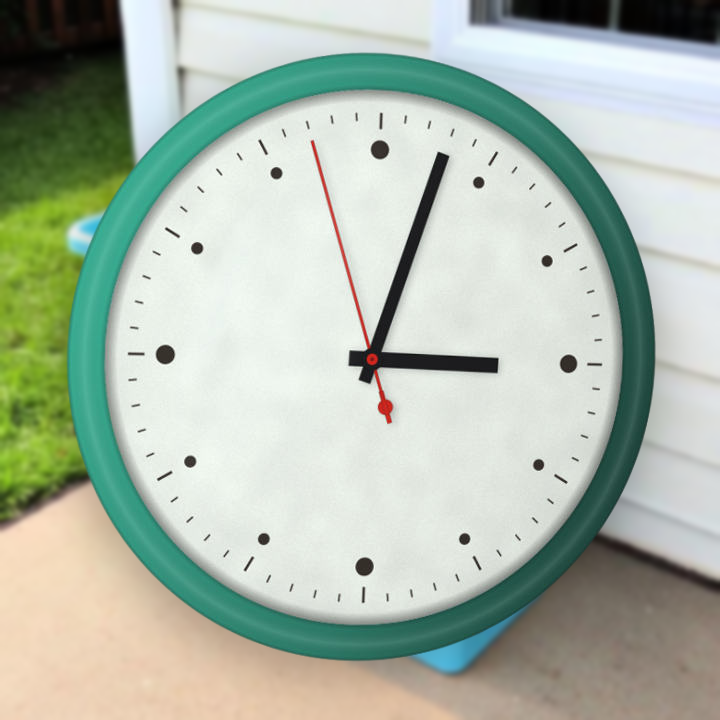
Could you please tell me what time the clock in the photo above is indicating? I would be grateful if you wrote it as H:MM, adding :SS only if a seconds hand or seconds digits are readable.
3:02:57
